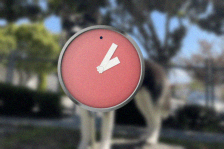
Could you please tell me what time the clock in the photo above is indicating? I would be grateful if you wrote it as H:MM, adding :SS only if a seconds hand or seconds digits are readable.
2:05
